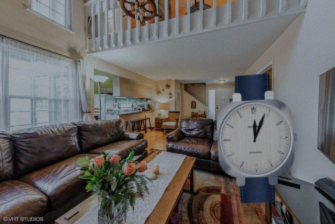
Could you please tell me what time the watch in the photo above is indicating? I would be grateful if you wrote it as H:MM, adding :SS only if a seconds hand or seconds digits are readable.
12:04
